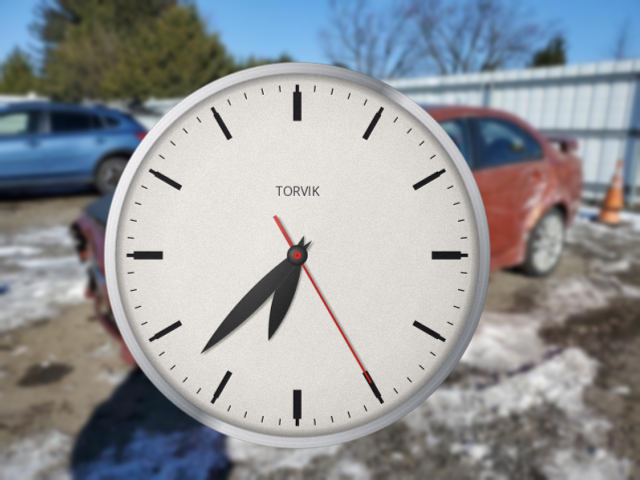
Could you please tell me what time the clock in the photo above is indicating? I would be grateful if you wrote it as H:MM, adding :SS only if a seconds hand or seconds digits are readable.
6:37:25
